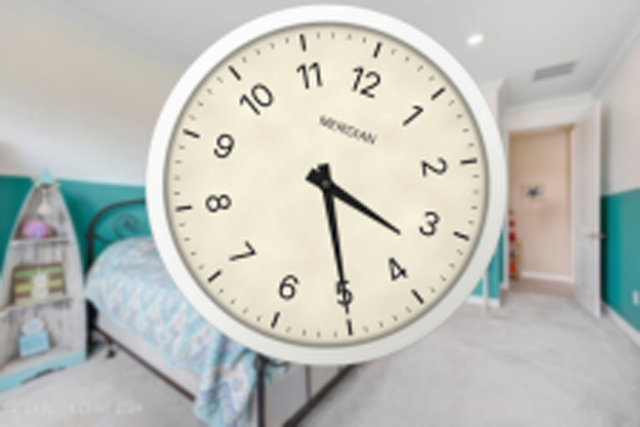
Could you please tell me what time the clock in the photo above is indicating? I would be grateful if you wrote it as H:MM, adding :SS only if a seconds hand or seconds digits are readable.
3:25
